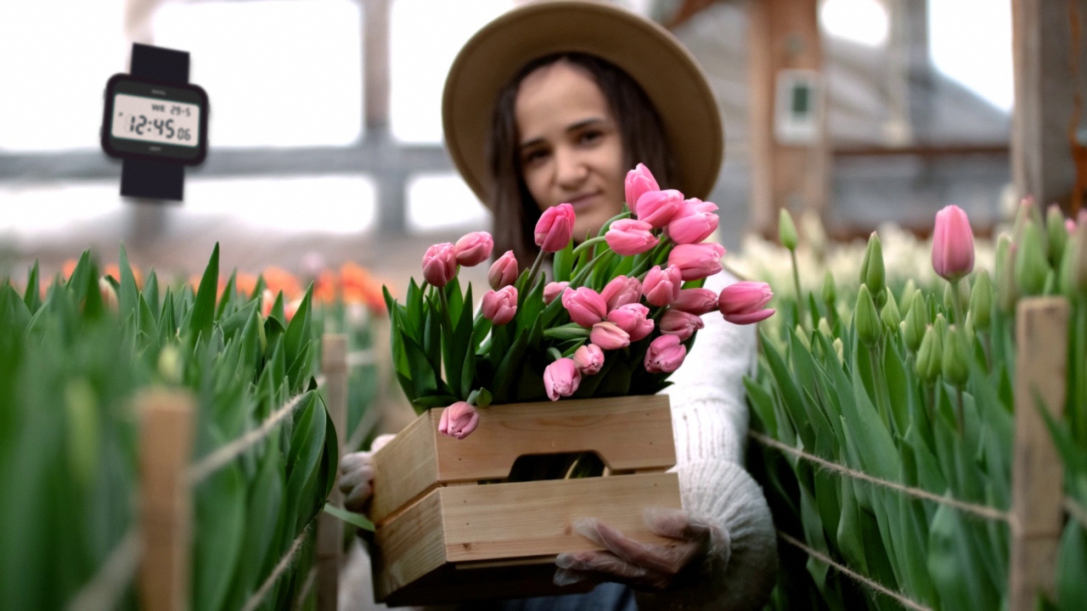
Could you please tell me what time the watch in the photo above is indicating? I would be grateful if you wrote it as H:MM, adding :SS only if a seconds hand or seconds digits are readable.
12:45:06
